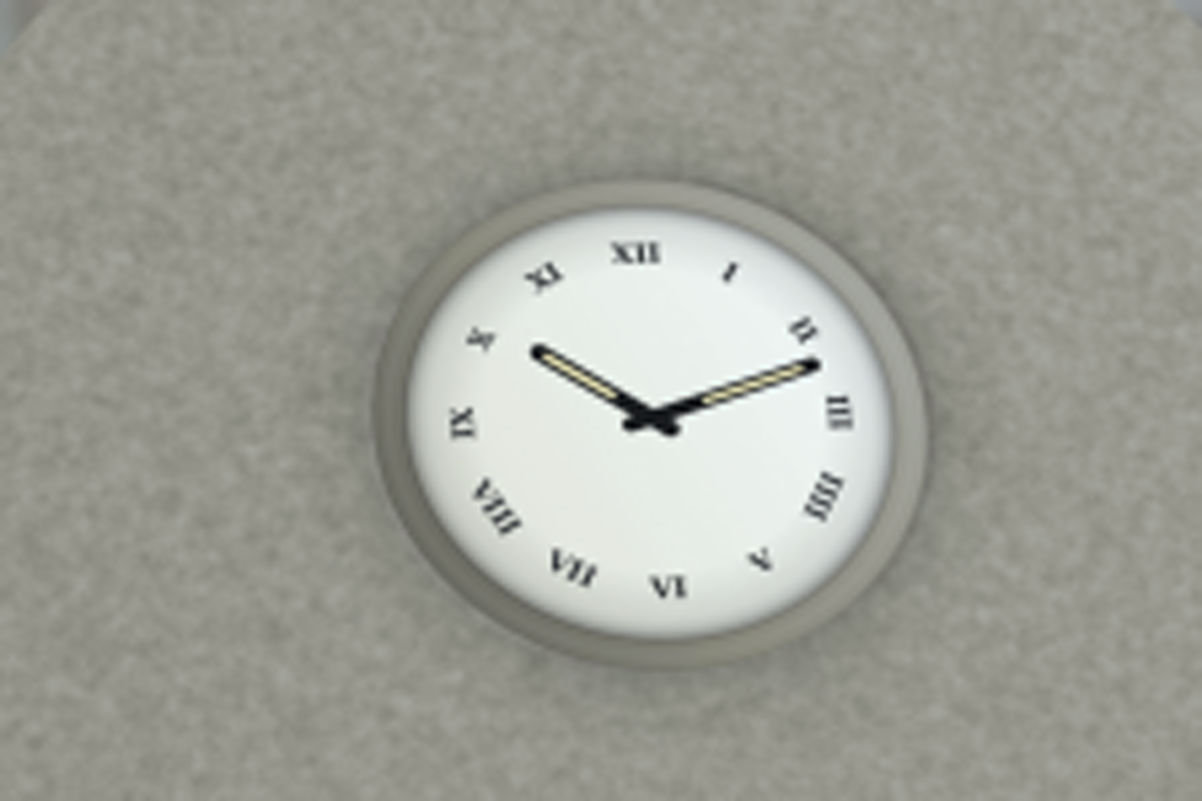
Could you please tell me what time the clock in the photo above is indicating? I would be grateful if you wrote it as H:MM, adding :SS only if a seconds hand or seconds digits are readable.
10:12
